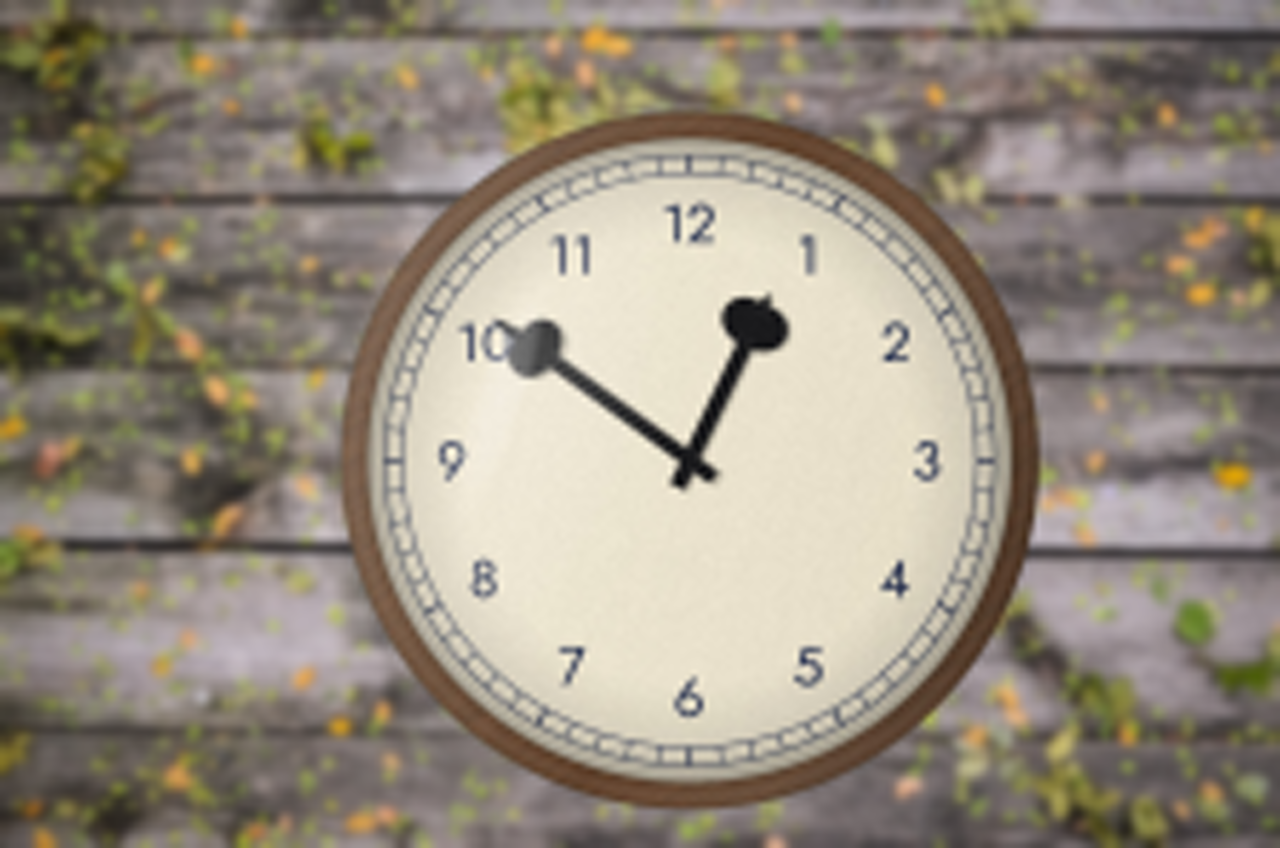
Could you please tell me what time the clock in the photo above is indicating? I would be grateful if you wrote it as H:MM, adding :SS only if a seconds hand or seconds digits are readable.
12:51
